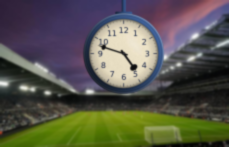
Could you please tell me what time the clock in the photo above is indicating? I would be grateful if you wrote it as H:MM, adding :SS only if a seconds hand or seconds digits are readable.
4:48
